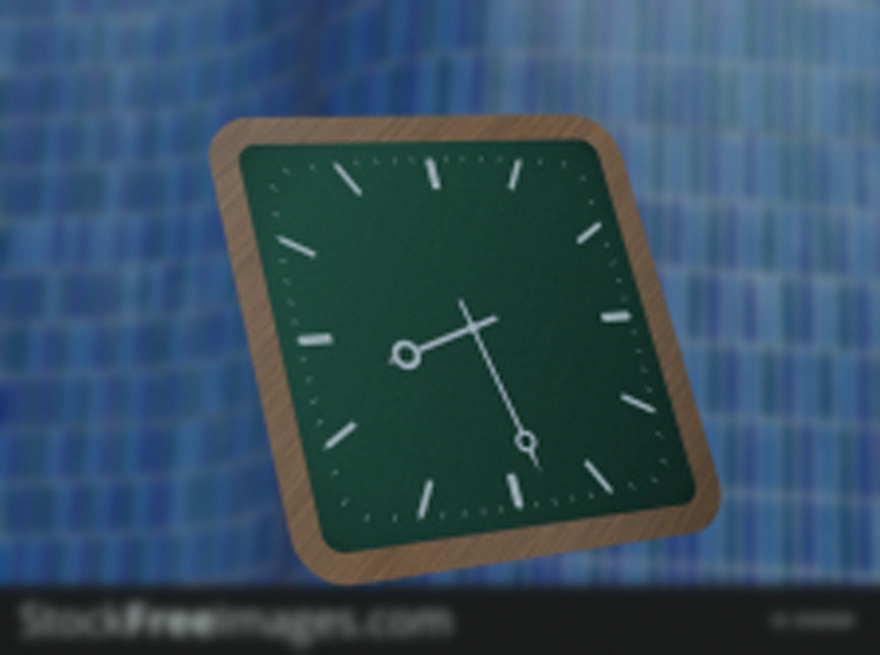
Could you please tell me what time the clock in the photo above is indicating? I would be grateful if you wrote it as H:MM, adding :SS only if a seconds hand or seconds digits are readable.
8:28
